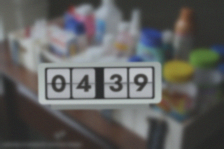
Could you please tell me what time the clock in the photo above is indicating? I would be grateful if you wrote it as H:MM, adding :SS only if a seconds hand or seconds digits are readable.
4:39
